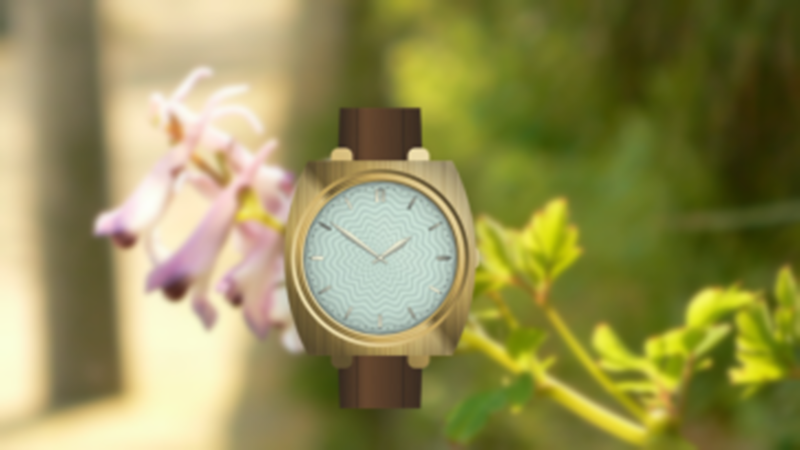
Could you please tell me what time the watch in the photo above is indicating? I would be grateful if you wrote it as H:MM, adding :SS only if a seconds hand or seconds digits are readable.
1:51
